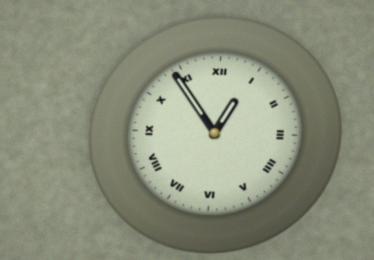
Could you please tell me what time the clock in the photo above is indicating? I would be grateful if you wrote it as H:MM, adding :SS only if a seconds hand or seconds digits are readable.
12:54
